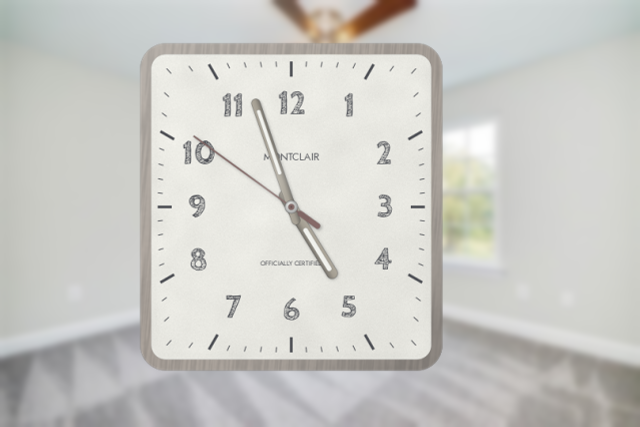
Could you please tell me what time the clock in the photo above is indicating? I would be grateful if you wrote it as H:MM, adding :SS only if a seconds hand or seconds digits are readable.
4:56:51
